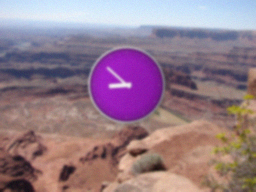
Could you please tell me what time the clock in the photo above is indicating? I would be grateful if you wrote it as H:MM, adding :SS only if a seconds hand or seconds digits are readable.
8:52
